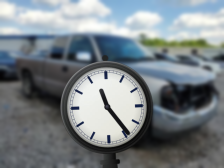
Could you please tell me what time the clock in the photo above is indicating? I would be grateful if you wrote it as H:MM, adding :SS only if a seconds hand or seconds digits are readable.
11:24
